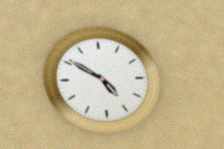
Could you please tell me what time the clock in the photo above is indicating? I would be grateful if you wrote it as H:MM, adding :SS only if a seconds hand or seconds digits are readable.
4:51
